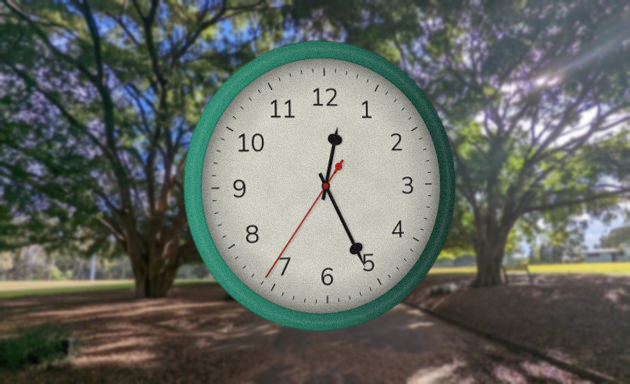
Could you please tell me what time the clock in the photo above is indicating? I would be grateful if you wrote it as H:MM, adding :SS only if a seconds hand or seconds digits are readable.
12:25:36
